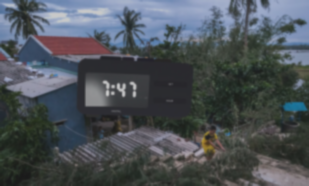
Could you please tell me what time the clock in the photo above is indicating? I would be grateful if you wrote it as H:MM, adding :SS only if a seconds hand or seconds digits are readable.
7:47
